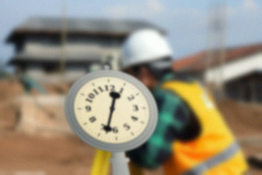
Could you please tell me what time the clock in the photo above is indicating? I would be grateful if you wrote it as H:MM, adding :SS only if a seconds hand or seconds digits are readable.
12:33
